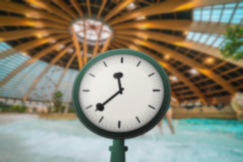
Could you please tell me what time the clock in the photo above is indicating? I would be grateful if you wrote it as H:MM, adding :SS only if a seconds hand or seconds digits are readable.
11:38
